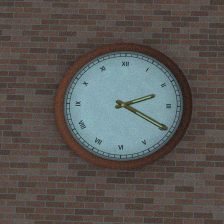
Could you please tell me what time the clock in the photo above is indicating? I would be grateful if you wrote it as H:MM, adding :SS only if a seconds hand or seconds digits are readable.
2:20
